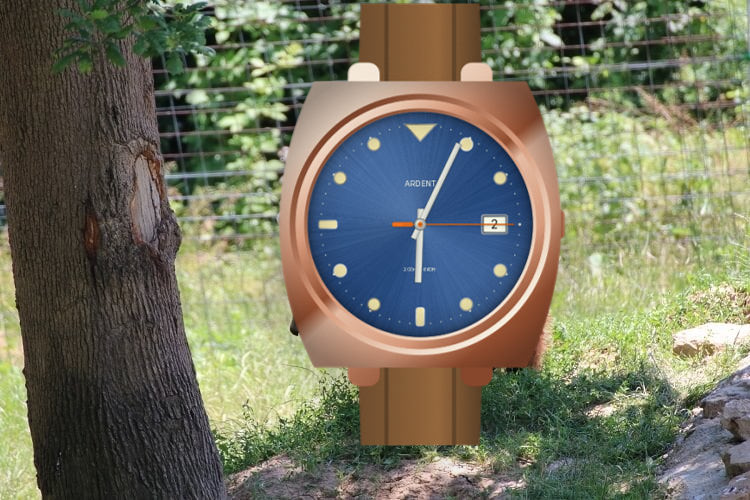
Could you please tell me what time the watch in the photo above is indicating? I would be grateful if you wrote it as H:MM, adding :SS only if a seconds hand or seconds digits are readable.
6:04:15
